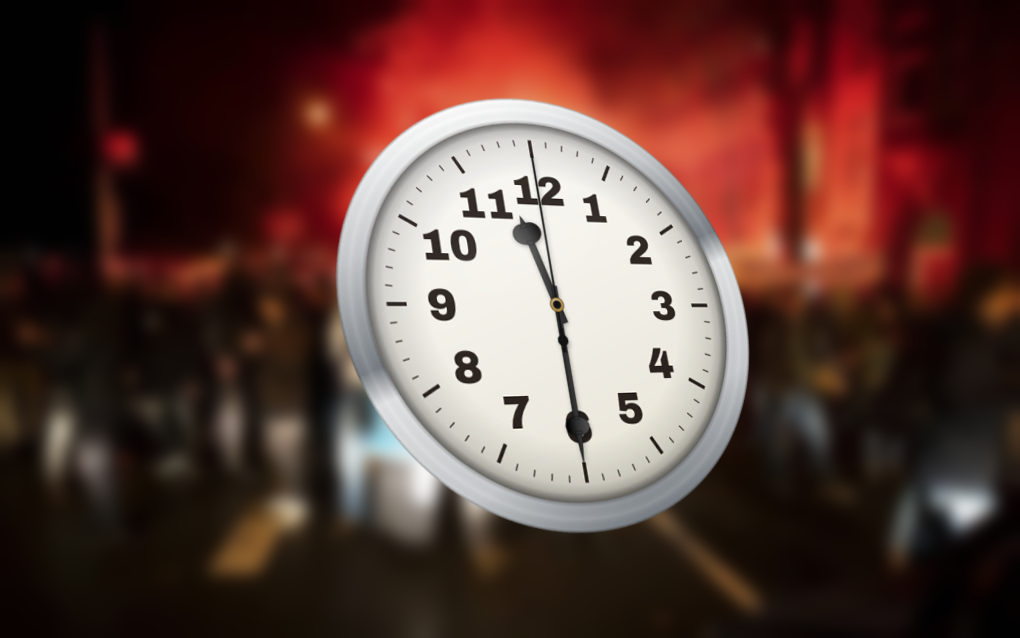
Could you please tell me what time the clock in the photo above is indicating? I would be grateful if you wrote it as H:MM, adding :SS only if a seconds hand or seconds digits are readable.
11:30:00
